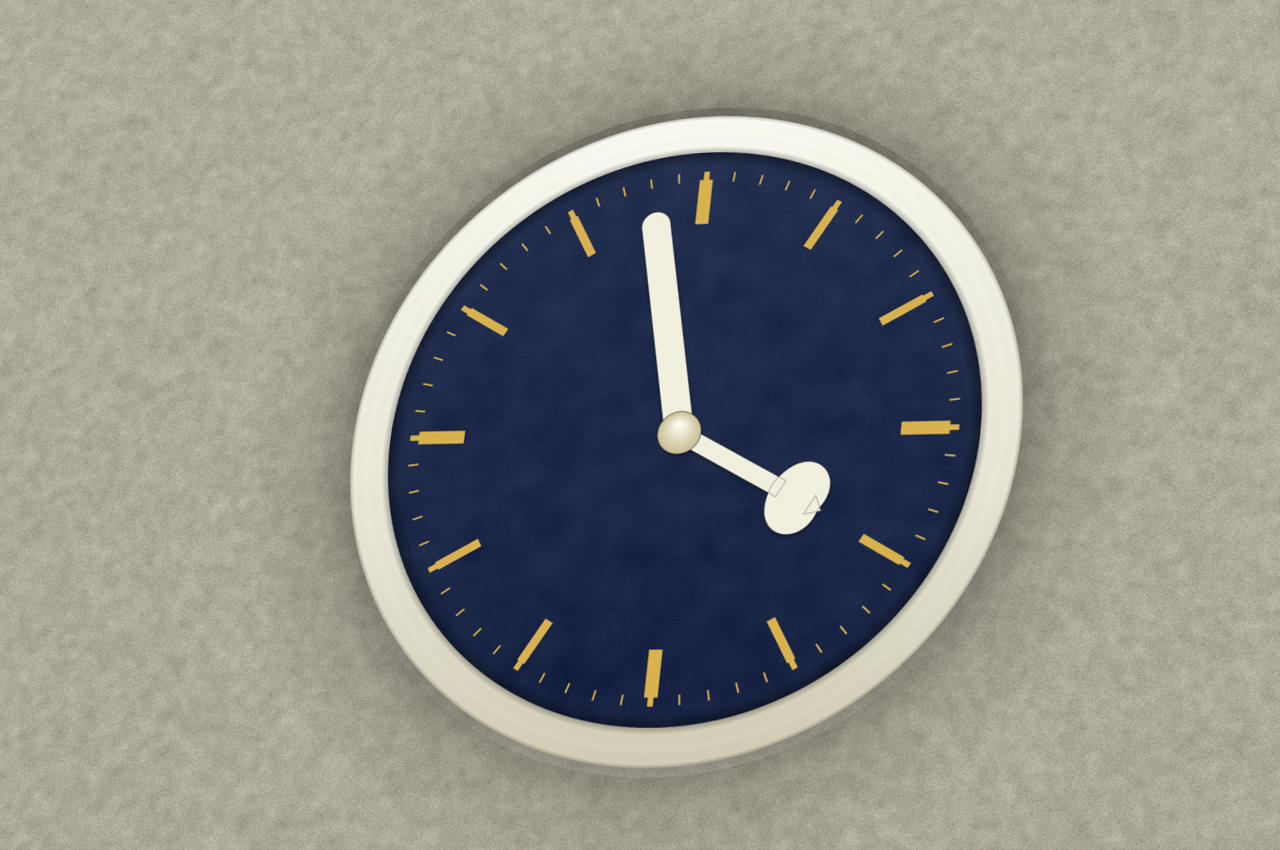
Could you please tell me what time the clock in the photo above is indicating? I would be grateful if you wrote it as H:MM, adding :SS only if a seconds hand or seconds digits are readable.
3:58
